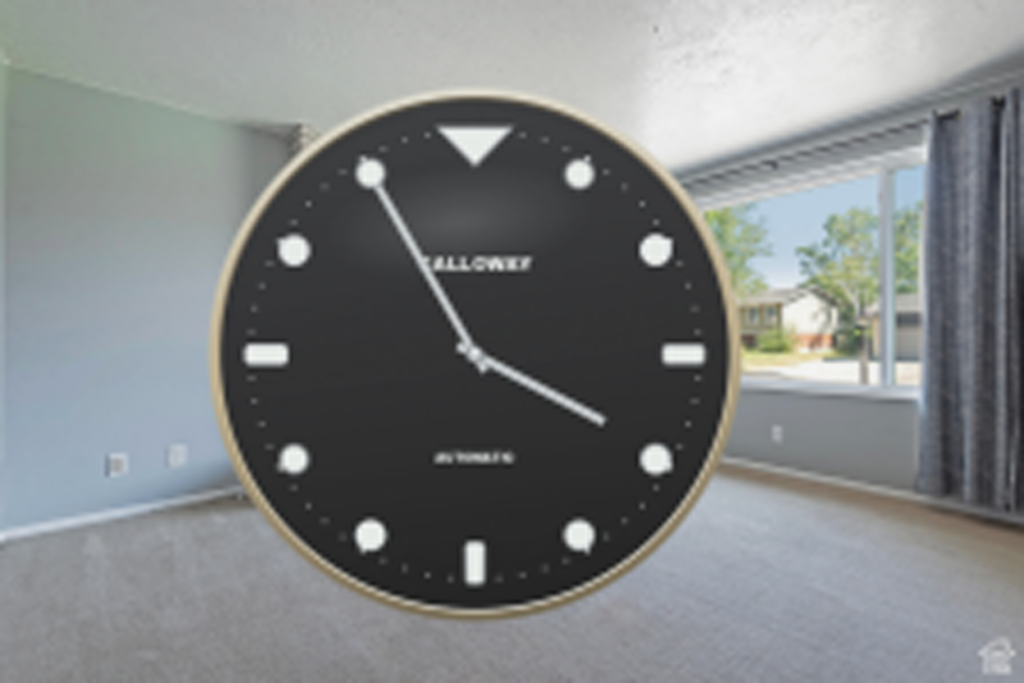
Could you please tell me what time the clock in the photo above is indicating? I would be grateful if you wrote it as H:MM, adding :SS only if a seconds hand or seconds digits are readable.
3:55
